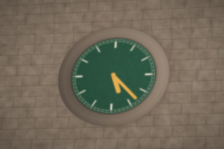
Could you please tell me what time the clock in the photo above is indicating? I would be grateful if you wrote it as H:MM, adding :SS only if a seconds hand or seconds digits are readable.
5:23
